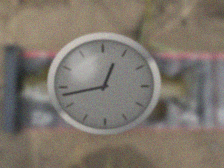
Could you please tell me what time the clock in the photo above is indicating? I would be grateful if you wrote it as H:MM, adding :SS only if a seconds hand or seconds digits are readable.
12:43
